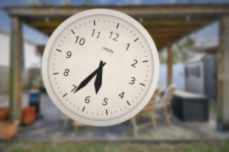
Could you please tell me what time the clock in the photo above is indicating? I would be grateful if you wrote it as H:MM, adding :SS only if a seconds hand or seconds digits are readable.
5:34
